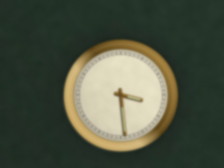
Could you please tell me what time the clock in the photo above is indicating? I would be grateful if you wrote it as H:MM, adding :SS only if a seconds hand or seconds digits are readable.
3:29
